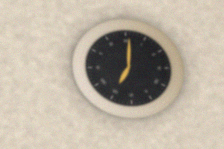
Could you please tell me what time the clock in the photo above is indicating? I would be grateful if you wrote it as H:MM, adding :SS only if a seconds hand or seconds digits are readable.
7:01
